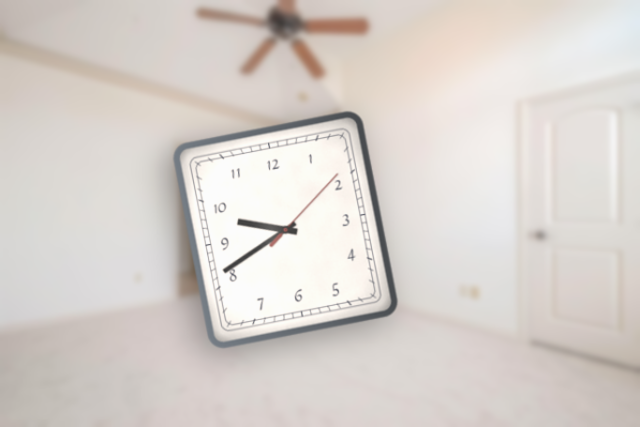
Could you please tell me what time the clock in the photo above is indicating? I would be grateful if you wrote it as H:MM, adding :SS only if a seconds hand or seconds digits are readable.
9:41:09
